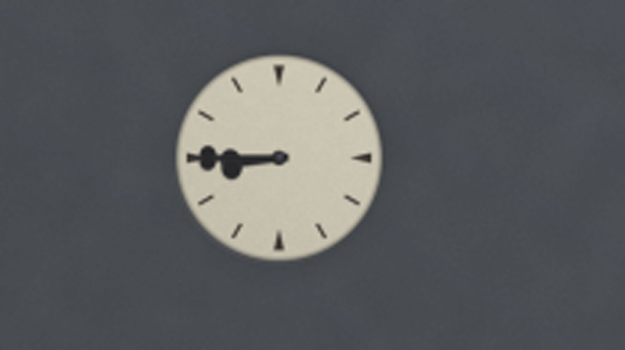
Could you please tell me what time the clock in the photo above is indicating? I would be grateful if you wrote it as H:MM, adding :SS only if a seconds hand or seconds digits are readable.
8:45
